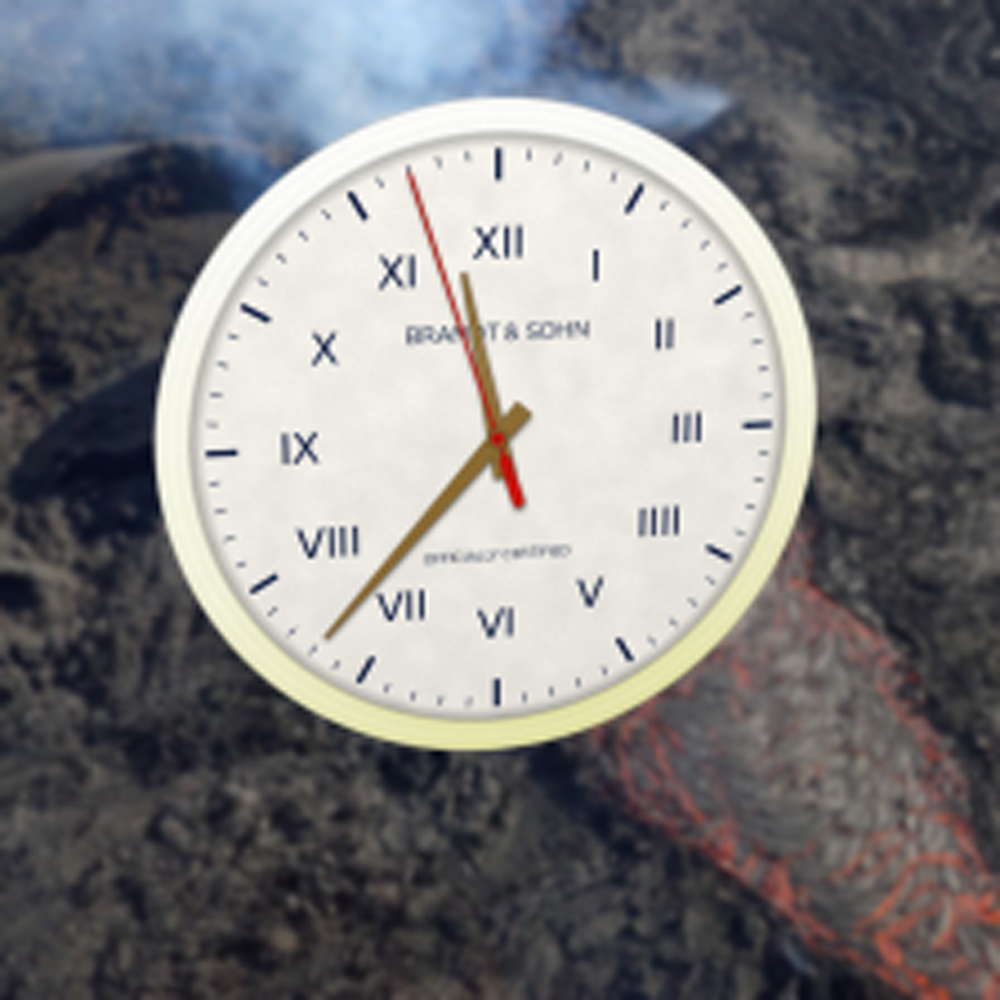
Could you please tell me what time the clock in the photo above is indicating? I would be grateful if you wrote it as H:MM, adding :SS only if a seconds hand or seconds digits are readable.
11:36:57
